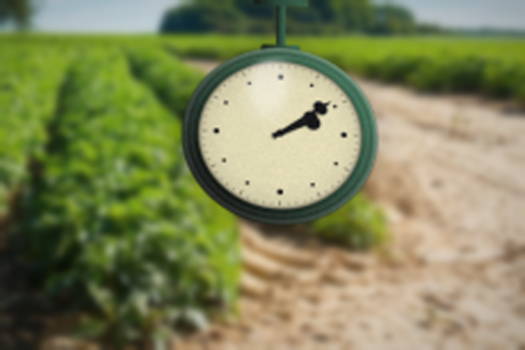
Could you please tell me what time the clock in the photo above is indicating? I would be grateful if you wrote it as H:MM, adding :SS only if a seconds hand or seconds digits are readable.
2:09
